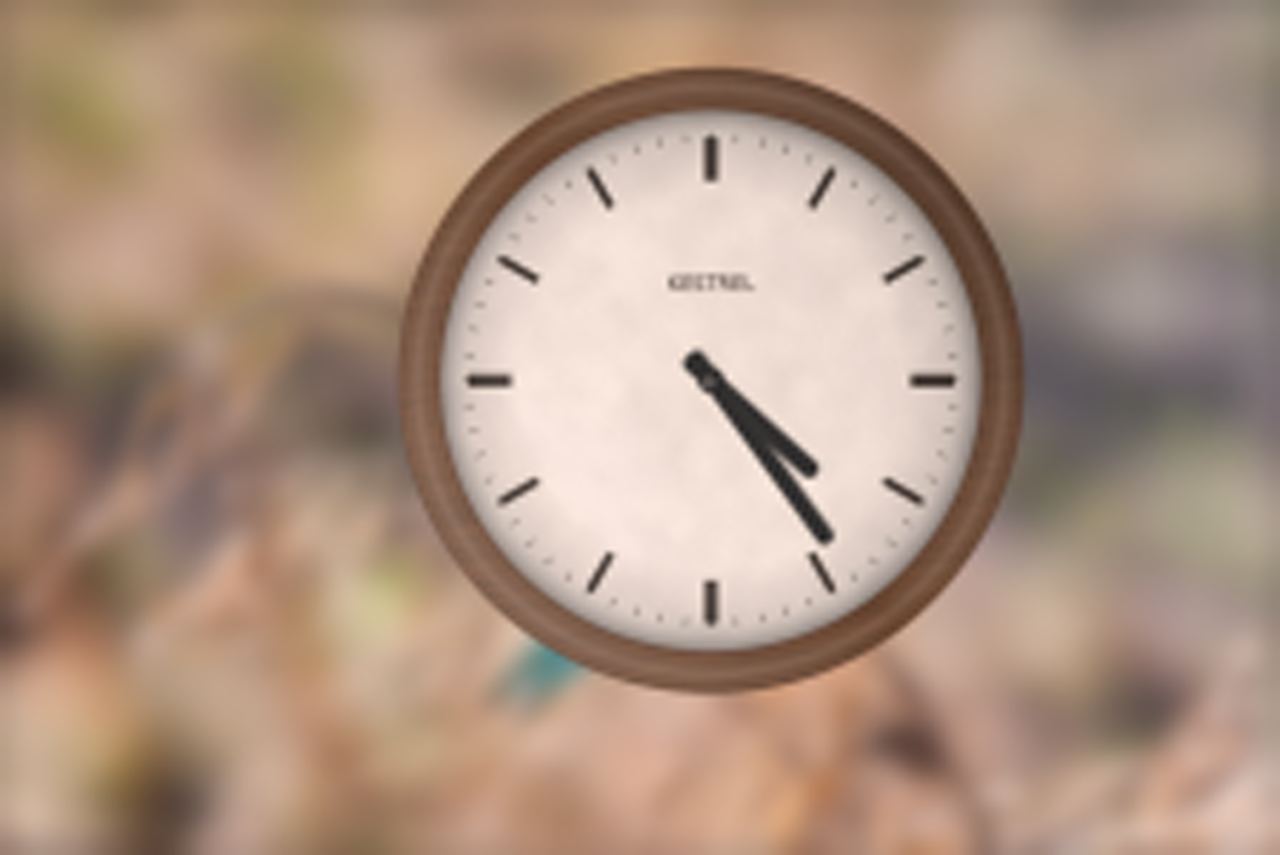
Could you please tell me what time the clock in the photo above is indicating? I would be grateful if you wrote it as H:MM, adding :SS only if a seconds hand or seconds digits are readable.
4:24
